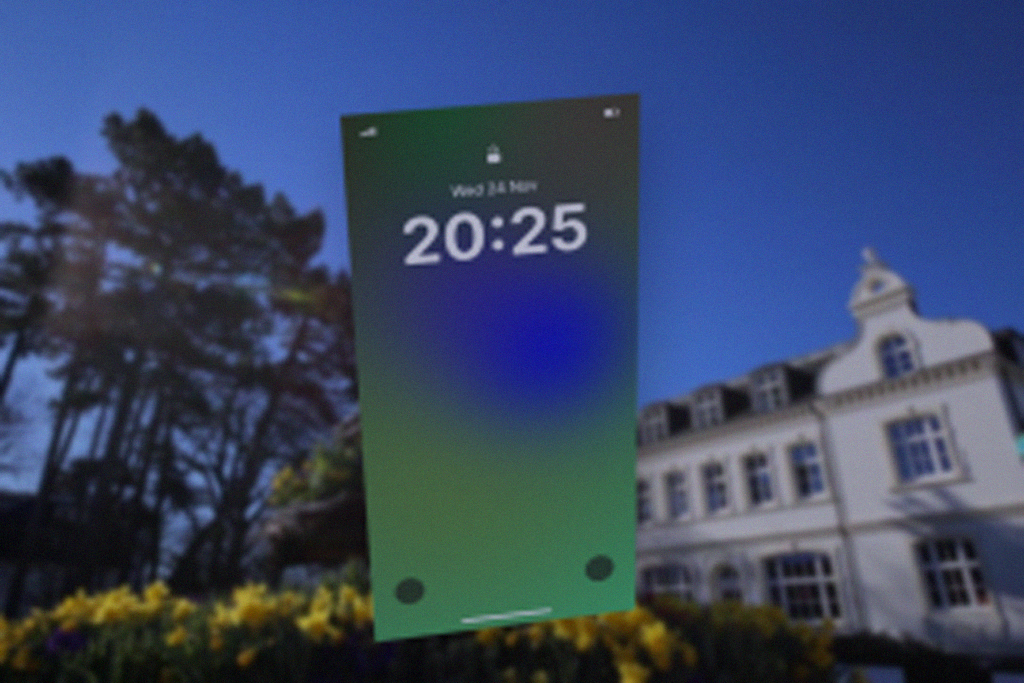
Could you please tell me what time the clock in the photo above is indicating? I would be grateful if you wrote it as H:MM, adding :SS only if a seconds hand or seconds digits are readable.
20:25
